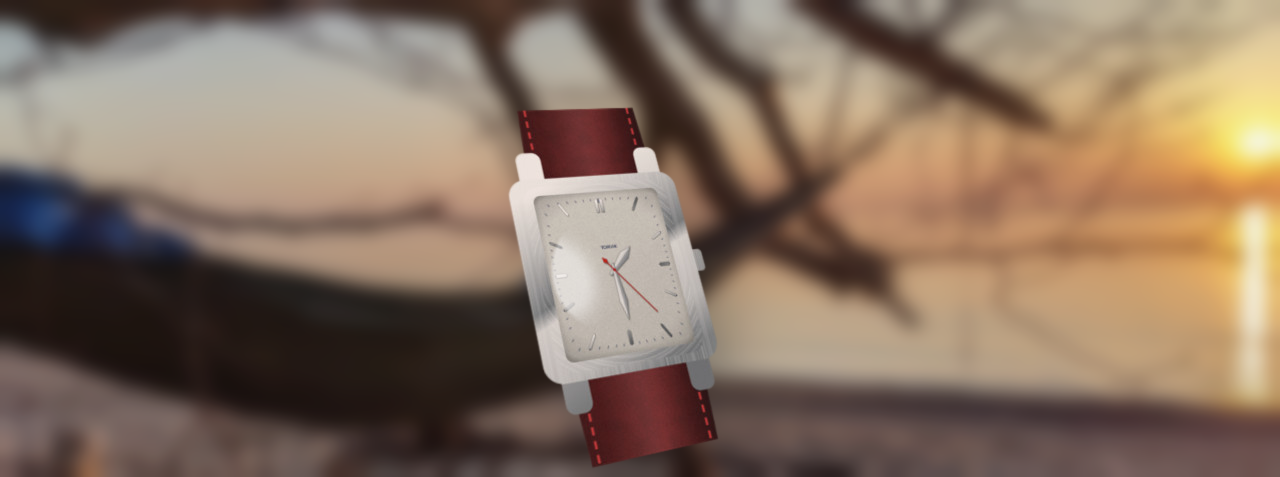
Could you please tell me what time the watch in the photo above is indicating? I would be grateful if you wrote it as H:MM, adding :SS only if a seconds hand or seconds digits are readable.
1:29:24
